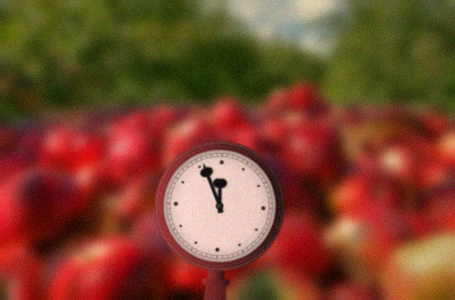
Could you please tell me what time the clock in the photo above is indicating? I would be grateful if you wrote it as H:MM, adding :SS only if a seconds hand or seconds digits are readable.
11:56
